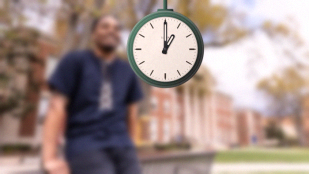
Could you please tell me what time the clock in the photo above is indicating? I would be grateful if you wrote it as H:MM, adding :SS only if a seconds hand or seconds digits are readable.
1:00
